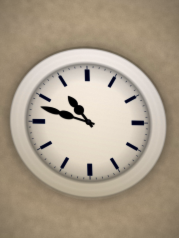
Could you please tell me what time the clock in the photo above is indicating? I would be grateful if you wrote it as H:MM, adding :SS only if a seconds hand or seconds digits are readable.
10:48
